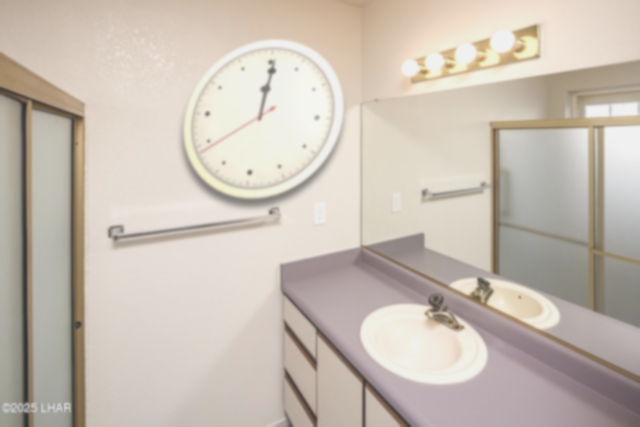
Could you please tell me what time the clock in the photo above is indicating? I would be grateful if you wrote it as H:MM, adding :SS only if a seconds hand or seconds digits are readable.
12:00:39
